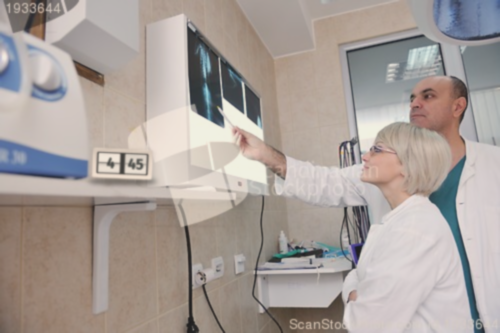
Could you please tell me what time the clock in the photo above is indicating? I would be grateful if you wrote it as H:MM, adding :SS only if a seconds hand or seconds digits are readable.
4:45
